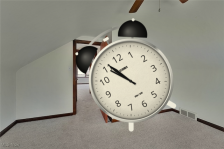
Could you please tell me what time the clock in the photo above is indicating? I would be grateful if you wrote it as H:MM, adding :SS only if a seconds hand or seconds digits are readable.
10:56
